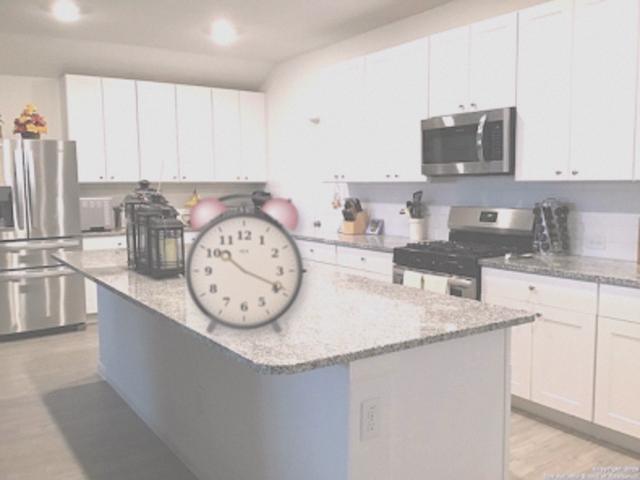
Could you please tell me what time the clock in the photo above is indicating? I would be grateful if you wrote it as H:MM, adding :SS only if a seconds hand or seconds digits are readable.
10:19
